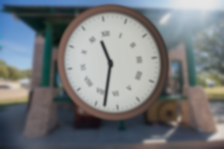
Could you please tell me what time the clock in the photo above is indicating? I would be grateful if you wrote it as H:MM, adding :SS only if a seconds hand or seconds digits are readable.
11:33
